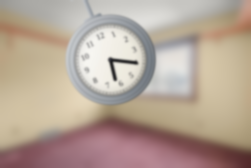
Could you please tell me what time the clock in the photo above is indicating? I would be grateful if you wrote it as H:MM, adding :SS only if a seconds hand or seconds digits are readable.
6:20
